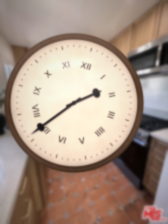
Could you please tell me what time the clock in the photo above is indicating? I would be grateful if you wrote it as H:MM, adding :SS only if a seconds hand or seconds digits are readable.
1:36
